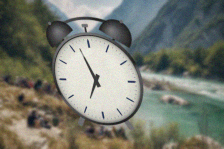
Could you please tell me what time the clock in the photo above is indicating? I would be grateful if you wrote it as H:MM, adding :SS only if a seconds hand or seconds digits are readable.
6:57
